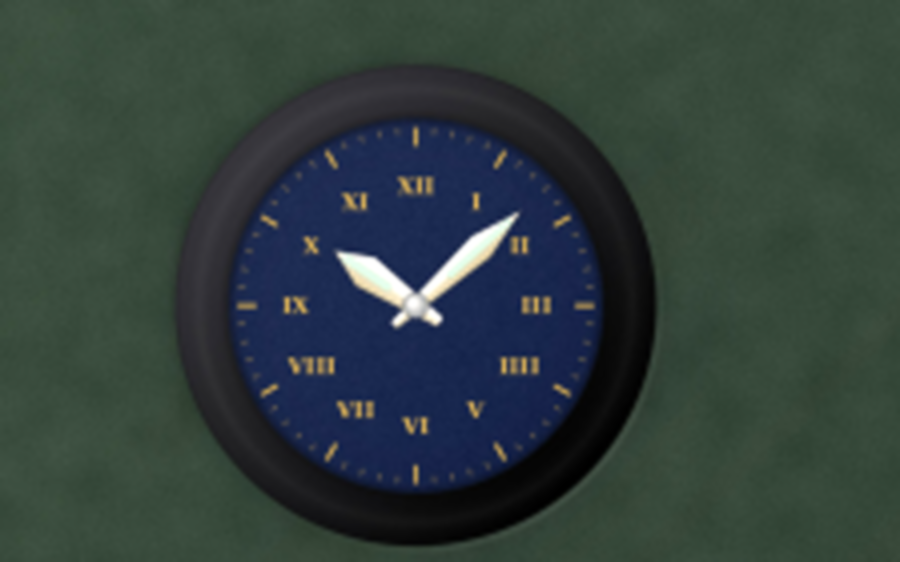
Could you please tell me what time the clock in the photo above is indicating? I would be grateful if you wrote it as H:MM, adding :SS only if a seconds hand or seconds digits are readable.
10:08
